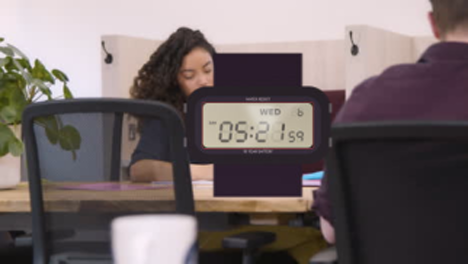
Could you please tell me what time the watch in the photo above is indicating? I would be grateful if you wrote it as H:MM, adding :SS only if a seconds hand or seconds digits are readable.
5:21:59
